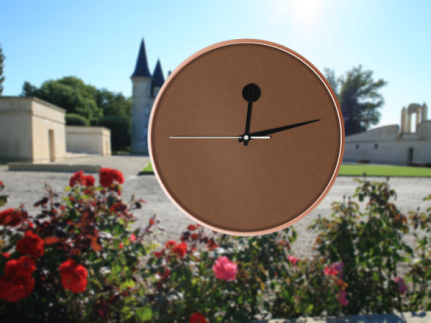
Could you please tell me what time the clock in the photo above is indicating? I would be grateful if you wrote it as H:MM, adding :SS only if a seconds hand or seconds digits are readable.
12:12:45
